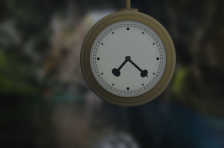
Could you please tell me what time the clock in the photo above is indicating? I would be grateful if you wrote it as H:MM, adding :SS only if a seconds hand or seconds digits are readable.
7:22
